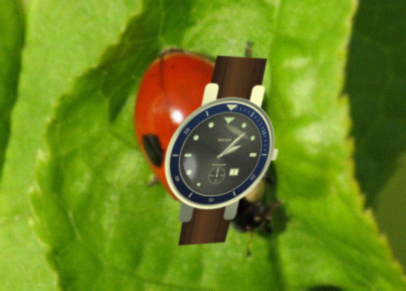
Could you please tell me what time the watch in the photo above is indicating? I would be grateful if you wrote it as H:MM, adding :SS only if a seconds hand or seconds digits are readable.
2:07
